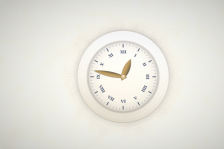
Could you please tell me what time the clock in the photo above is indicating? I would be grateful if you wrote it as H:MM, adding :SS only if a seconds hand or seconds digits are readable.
12:47
